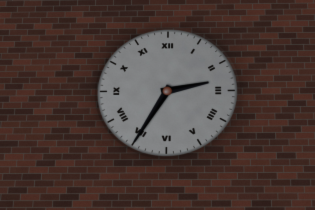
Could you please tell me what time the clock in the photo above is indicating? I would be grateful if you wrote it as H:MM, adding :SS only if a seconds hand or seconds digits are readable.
2:35
